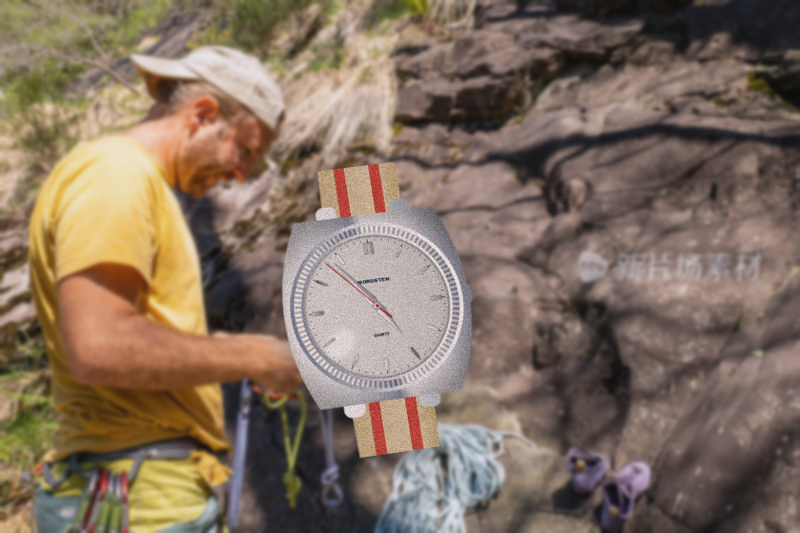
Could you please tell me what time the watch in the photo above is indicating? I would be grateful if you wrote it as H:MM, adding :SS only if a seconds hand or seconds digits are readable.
4:53:53
